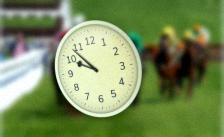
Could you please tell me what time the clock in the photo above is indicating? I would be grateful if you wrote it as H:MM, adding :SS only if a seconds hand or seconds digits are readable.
9:53
